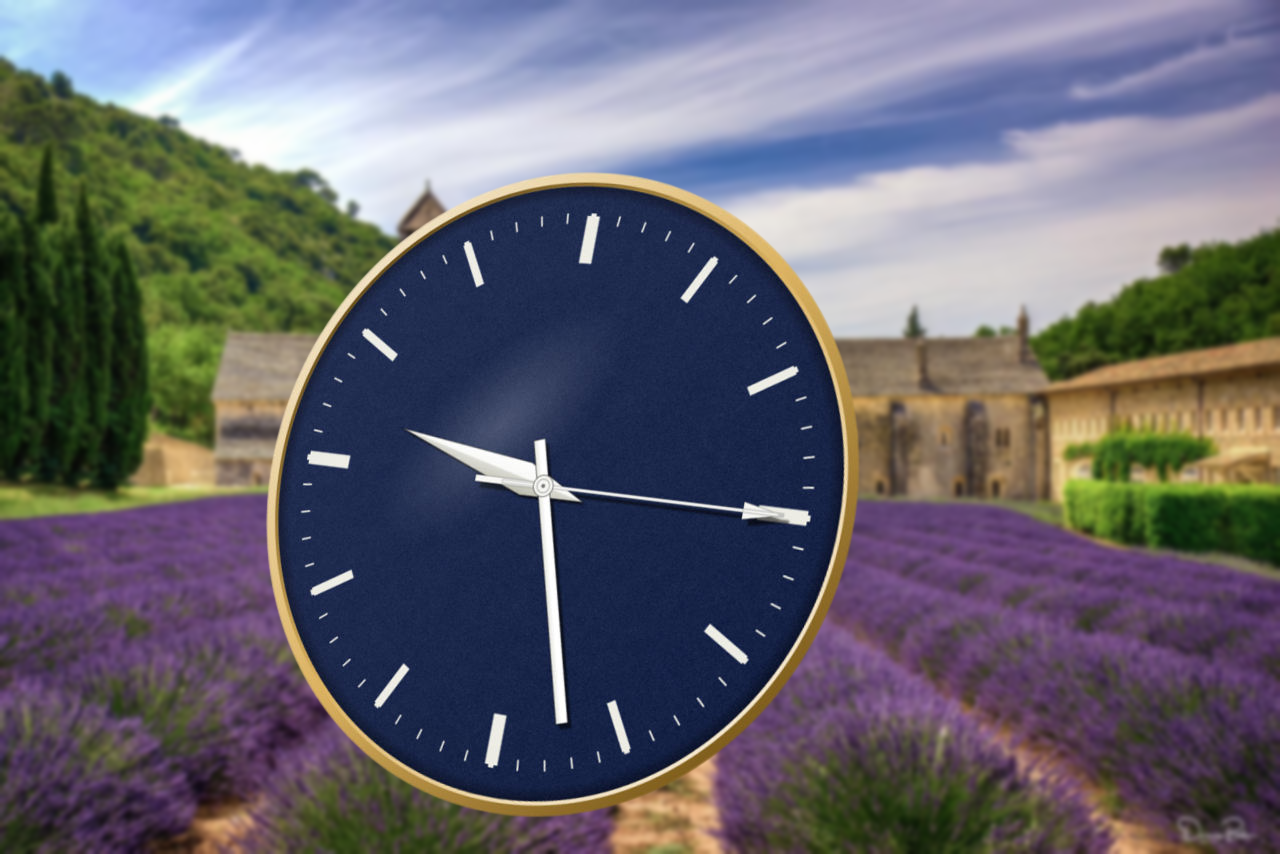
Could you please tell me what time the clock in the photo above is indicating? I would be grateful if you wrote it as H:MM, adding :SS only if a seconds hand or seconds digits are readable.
9:27:15
